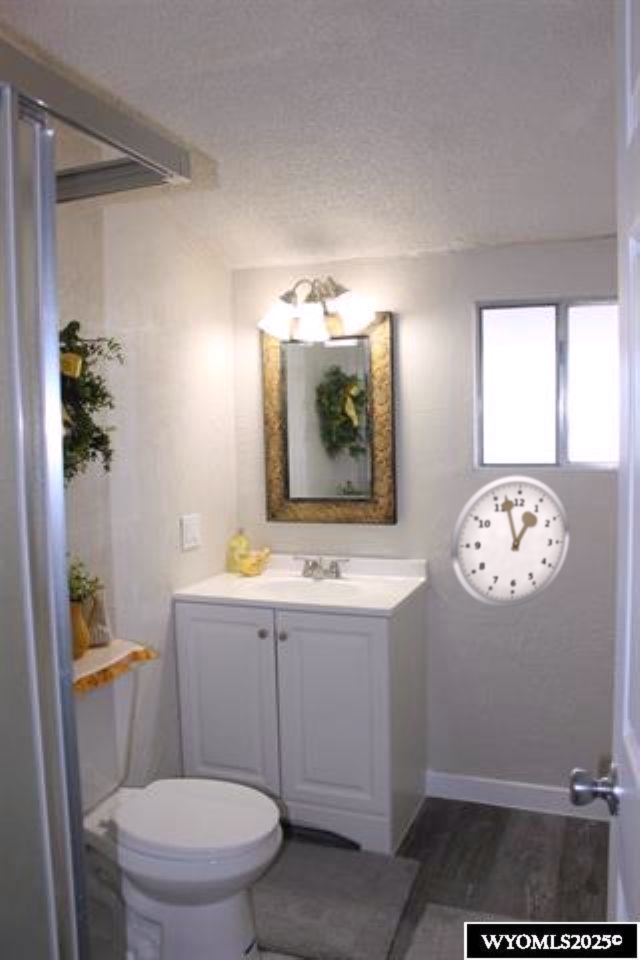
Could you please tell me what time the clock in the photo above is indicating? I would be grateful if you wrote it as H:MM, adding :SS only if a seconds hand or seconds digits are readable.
12:57
